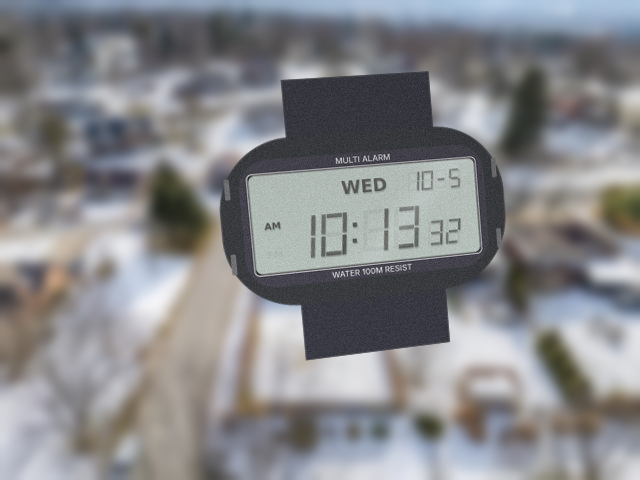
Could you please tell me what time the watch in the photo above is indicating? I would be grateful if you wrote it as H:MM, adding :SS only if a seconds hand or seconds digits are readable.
10:13:32
